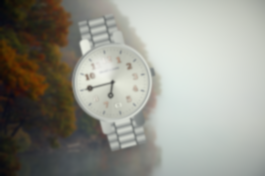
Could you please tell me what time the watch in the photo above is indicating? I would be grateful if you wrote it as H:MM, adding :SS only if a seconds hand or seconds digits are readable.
6:45
